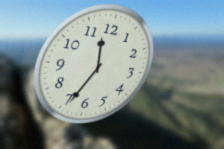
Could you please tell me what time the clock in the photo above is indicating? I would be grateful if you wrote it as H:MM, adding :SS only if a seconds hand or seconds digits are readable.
11:34
